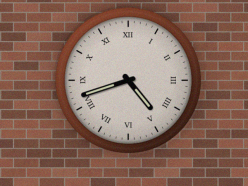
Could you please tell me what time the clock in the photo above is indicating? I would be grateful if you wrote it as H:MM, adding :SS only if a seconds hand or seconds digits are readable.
4:42
